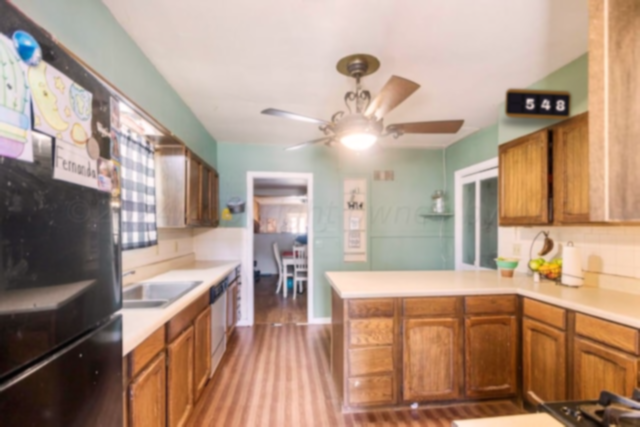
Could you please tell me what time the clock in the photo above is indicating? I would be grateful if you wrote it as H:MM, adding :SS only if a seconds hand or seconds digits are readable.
5:48
